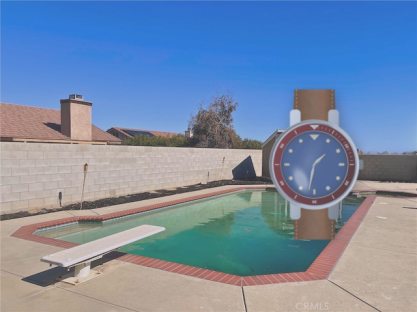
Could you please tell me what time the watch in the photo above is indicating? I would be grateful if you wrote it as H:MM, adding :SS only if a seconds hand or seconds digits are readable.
1:32
